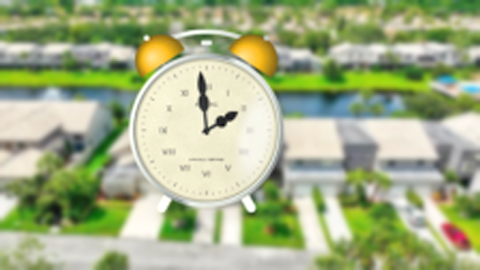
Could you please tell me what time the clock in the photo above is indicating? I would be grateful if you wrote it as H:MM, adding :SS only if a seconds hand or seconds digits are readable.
1:59
